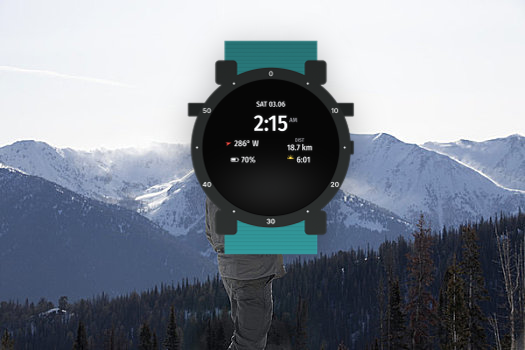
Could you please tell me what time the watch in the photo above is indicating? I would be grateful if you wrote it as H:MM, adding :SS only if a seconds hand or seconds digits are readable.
2:15
